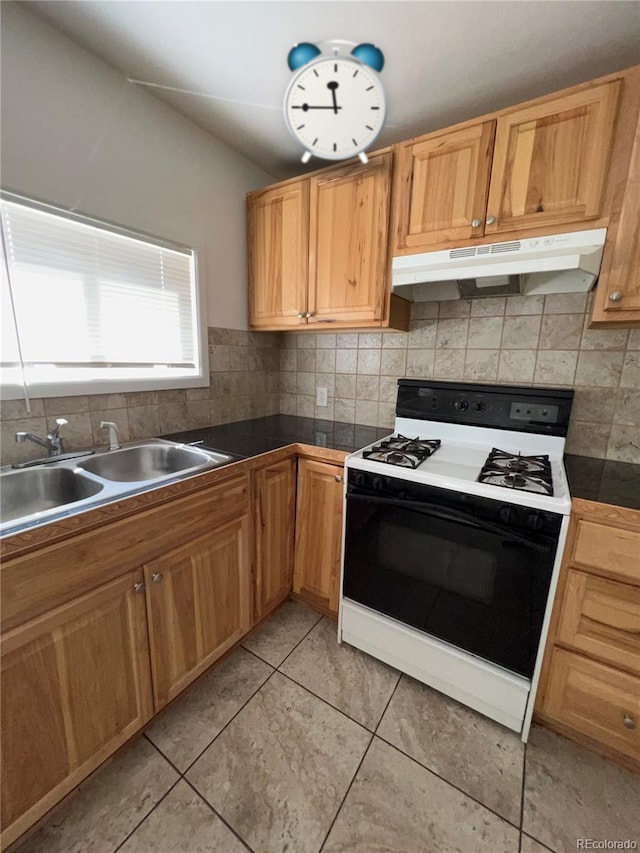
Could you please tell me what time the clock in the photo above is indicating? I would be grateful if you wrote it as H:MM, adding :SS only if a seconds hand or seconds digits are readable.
11:45
